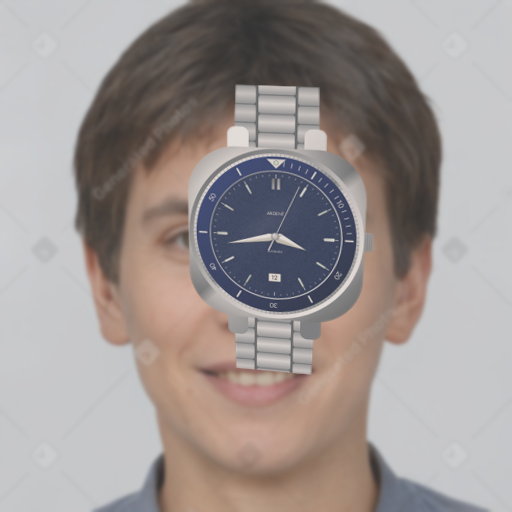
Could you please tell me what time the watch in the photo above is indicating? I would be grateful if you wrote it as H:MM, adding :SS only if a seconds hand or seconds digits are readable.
3:43:04
